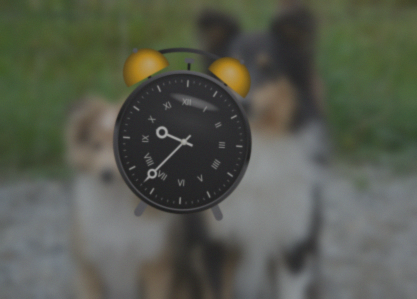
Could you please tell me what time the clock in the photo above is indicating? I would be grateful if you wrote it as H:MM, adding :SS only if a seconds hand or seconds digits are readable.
9:37
